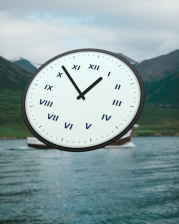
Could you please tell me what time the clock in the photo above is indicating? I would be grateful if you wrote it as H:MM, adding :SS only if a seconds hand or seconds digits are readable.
12:52
